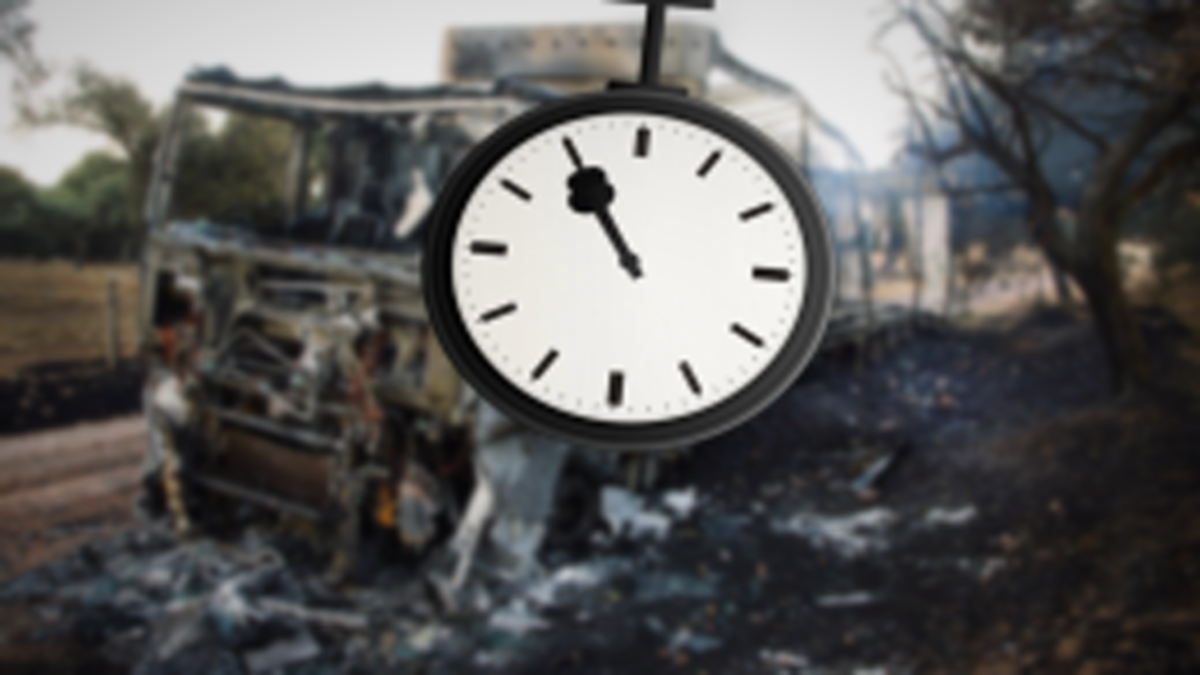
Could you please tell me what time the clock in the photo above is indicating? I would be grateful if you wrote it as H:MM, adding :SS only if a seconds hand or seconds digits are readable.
10:55
